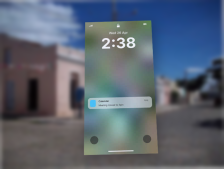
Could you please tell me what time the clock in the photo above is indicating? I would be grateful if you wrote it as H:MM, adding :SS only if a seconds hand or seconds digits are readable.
2:38
